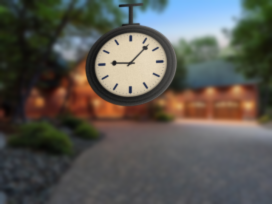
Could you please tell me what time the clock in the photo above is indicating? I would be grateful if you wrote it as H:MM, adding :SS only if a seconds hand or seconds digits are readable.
9:07
